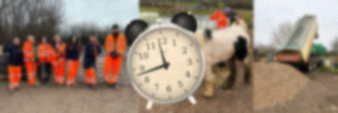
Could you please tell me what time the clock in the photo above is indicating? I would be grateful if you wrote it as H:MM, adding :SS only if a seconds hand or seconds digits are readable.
11:43
